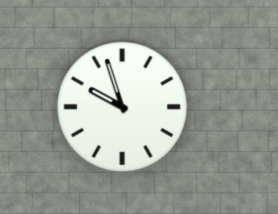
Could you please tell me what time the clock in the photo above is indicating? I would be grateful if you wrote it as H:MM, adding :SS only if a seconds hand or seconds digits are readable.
9:57
